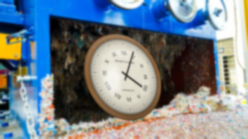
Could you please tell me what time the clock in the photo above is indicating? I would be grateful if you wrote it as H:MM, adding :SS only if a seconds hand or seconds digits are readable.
4:04
